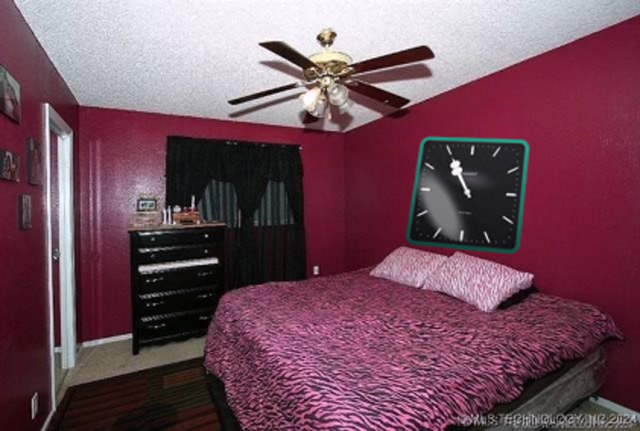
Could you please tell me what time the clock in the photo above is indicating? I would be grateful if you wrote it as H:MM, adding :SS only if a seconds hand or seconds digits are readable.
10:55
